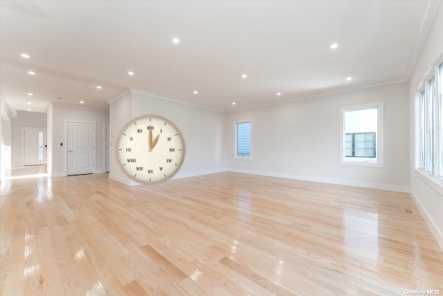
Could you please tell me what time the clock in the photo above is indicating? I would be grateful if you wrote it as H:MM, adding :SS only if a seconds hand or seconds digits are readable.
1:00
